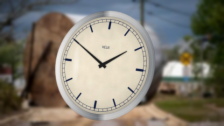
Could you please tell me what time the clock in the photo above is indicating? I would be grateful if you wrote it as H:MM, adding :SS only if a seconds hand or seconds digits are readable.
1:50
